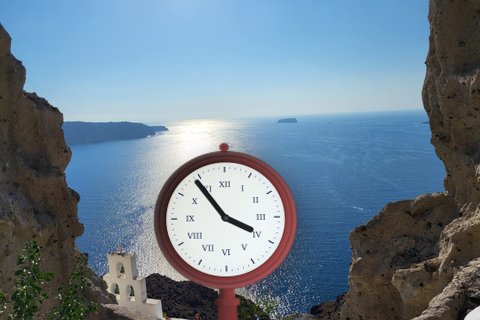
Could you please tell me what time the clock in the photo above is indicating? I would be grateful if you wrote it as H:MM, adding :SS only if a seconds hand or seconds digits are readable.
3:54
